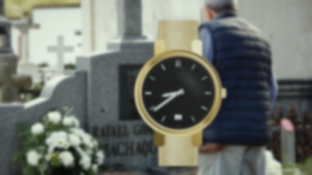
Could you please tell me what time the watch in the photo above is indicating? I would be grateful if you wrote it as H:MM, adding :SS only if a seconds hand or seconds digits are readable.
8:39
